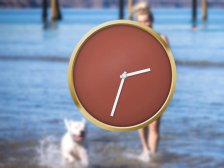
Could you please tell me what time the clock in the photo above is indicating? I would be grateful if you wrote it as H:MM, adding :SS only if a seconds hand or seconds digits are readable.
2:33
